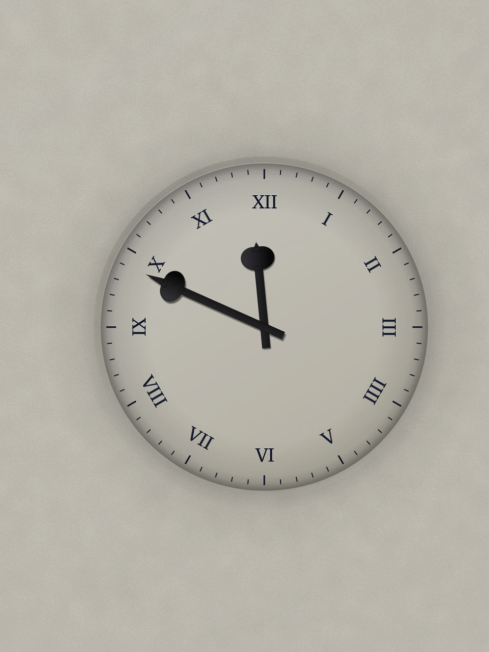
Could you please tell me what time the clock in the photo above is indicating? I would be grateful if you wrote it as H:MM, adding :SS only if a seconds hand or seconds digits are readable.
11:49
